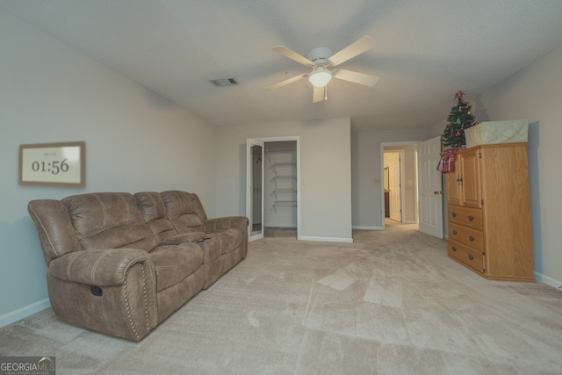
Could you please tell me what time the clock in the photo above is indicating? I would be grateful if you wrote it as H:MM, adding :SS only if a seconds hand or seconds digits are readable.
1:56
